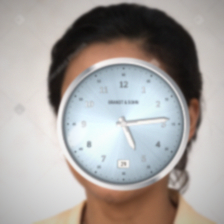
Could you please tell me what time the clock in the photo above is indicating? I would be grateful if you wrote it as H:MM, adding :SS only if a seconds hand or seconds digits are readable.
5:14
